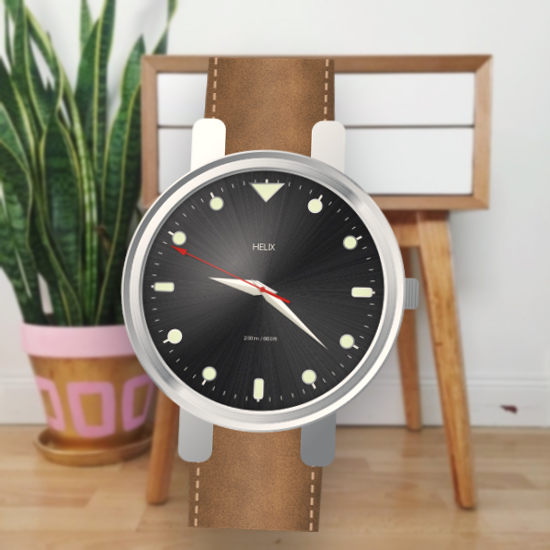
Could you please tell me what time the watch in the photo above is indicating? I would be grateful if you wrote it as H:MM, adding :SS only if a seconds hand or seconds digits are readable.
9:21:49
